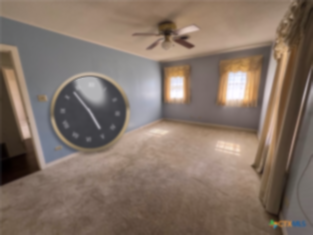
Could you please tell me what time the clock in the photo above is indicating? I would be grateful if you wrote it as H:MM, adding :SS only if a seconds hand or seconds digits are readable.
4:53
